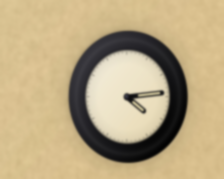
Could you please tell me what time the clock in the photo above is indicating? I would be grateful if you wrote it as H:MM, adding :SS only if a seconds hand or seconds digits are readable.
4:14
